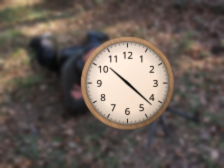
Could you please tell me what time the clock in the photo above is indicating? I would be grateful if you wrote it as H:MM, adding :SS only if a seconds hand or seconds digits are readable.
10:22
